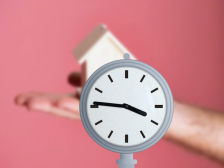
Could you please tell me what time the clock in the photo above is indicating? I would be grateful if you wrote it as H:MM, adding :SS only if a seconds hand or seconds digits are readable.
3:46
